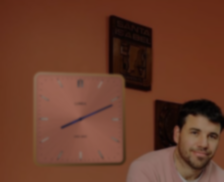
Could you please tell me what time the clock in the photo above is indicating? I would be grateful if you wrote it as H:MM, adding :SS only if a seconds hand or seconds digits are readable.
8:11
